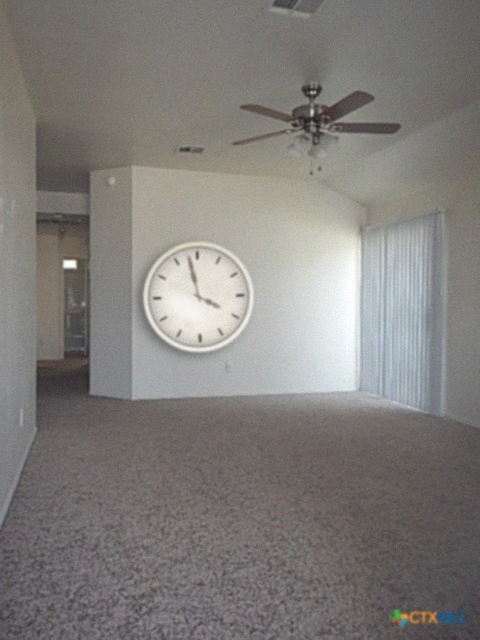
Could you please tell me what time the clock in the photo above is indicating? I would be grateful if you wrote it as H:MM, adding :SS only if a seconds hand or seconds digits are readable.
3:58
